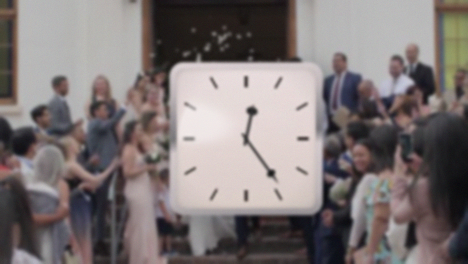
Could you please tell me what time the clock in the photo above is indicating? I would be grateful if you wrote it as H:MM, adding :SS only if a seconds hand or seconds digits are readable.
12:24
